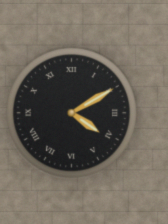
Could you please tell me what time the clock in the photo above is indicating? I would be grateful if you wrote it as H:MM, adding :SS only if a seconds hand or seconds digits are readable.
4:10
